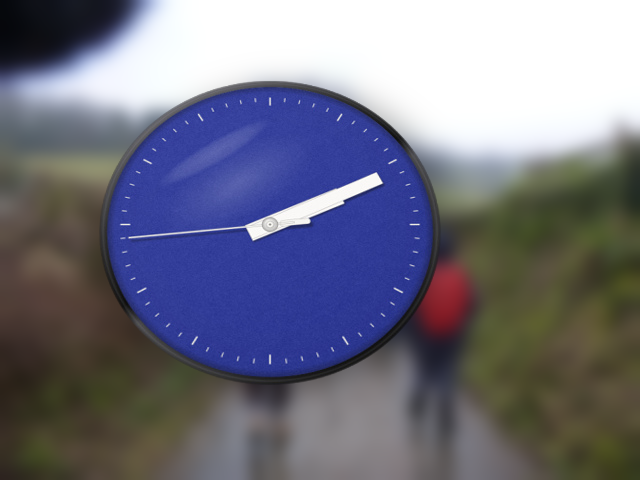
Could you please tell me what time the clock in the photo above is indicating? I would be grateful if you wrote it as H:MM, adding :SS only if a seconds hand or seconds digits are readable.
2:10:44
